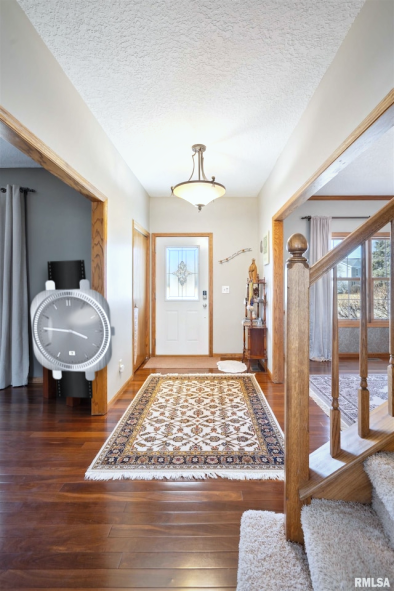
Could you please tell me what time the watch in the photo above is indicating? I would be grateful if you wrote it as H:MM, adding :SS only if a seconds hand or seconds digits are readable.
3:46
